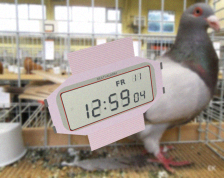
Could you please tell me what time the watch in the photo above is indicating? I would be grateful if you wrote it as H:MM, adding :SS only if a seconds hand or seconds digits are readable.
12:59:04
